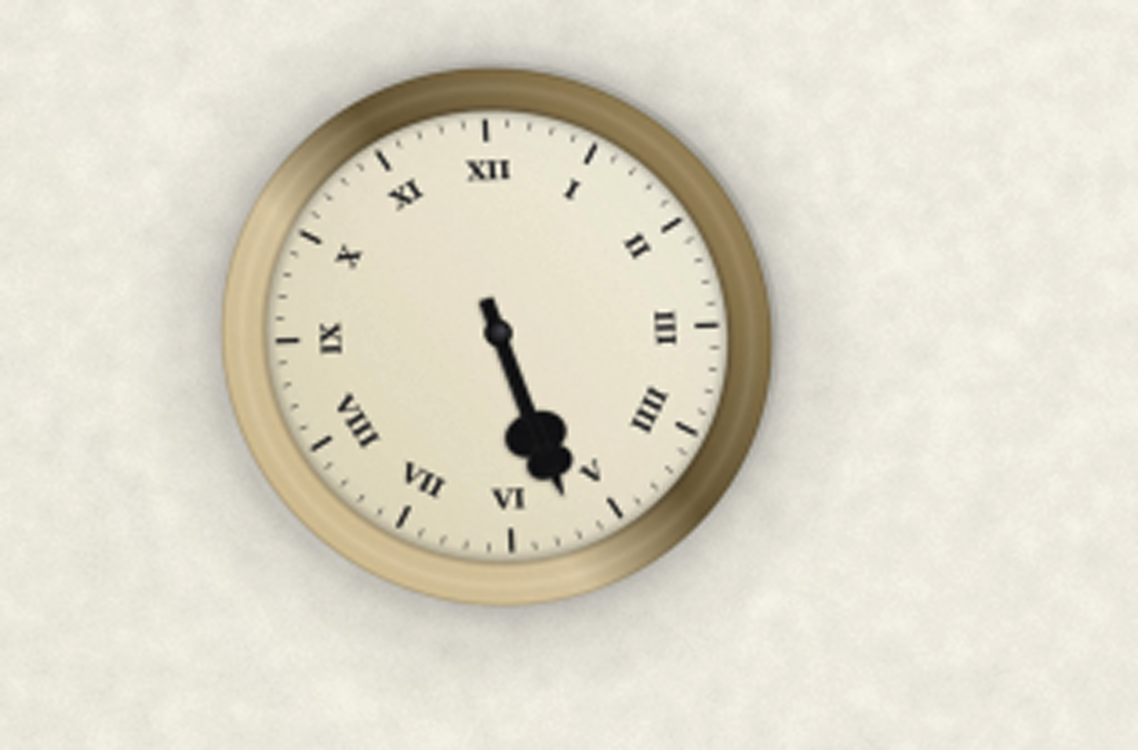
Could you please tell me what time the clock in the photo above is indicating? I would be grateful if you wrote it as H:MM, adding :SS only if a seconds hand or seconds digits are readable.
5:27
